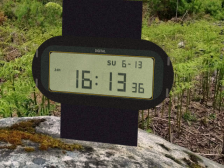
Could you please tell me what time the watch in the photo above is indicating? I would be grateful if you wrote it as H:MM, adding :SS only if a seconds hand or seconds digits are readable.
16:13:36
